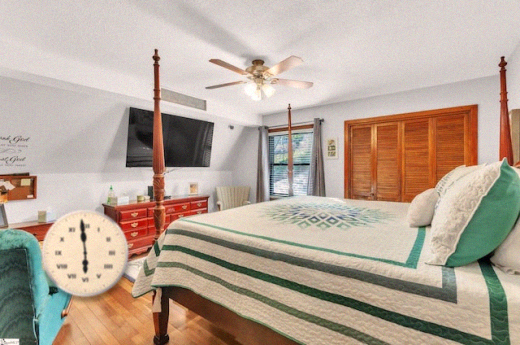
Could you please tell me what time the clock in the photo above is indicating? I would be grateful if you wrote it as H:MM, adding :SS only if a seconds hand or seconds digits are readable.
5:59
